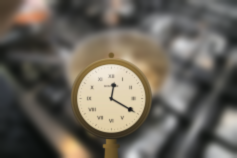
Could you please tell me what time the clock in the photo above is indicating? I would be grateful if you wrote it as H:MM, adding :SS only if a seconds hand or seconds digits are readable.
12:20
